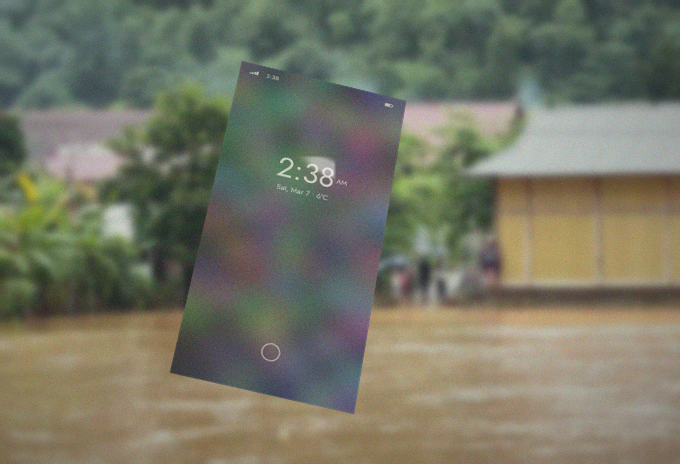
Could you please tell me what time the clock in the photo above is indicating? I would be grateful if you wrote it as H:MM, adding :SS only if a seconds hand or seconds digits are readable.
2:38
